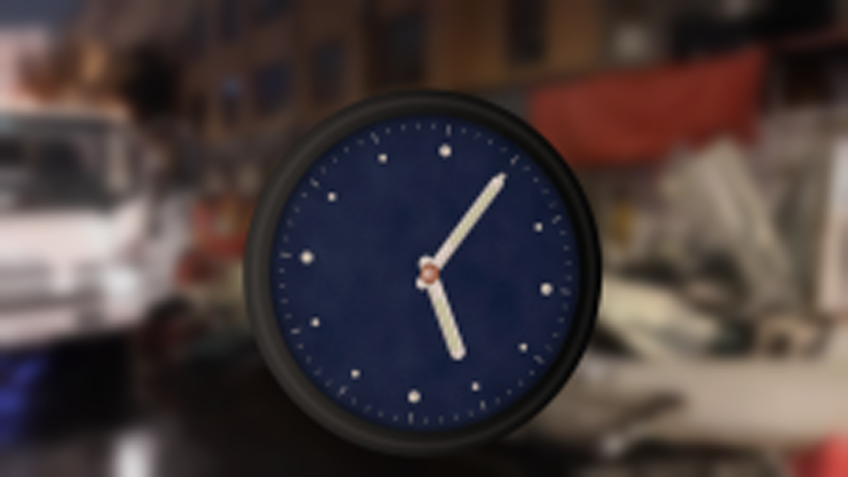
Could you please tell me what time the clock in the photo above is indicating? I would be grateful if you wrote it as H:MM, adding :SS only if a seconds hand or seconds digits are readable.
5:05
